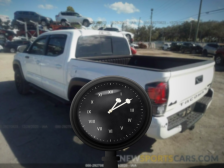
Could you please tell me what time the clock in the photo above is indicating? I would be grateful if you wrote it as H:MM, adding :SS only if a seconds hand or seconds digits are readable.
1:10
